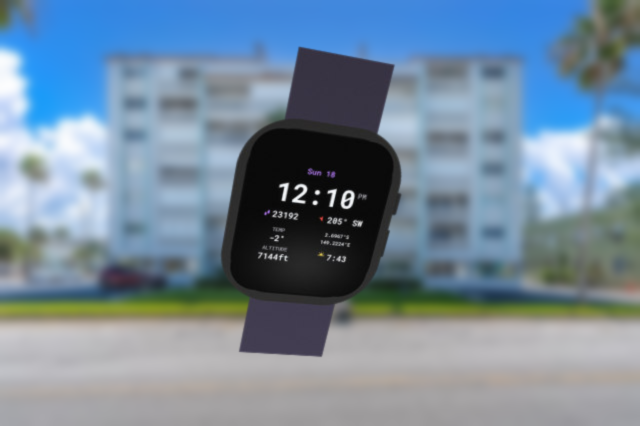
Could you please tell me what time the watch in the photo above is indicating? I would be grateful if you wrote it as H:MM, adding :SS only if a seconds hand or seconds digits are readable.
12:10
